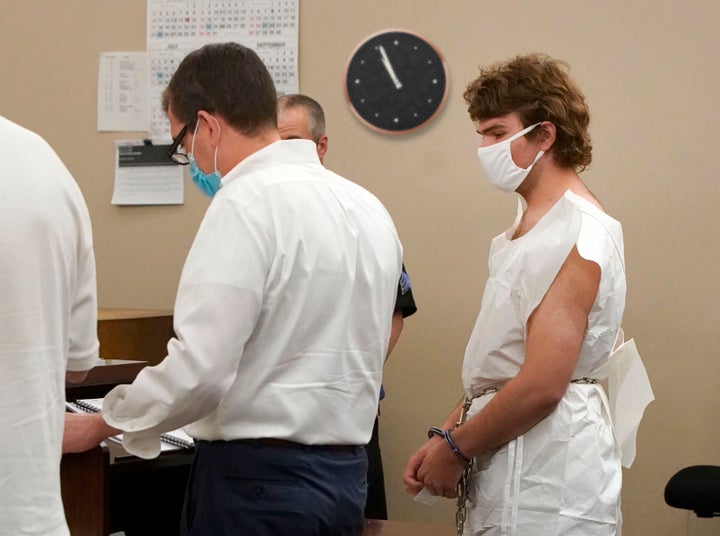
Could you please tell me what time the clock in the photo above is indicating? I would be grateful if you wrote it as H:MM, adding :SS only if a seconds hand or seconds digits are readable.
10:56
